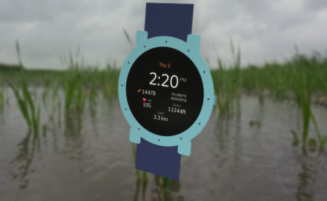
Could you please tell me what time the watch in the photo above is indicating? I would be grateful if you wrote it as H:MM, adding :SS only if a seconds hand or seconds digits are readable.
2:20
